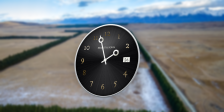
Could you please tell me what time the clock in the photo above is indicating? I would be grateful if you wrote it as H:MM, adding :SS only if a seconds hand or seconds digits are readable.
1:57
